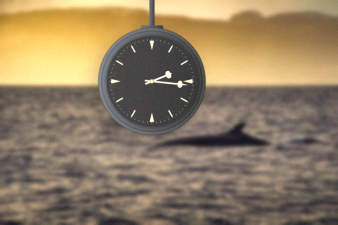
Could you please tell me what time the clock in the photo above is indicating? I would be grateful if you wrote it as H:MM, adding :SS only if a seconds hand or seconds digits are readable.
2:16
